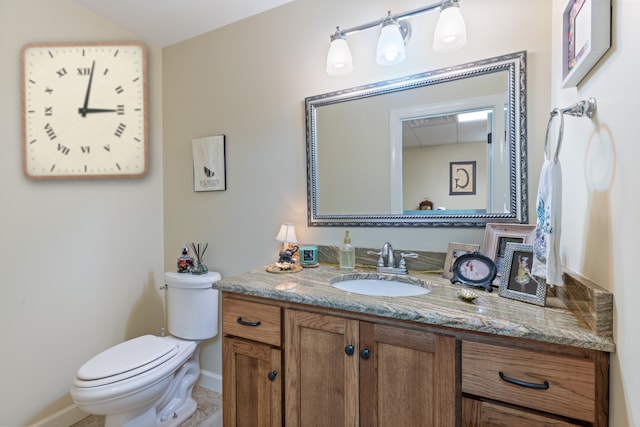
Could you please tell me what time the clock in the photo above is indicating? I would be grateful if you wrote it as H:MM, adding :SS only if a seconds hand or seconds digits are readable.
3:02
